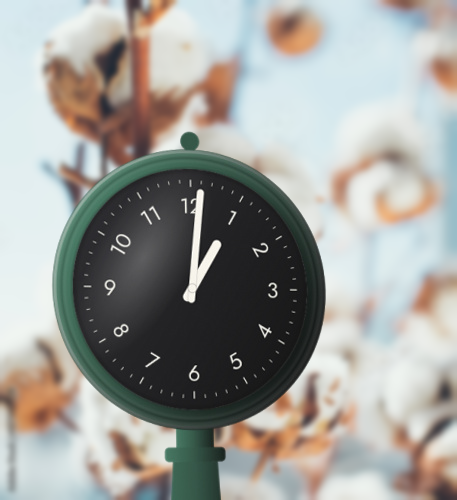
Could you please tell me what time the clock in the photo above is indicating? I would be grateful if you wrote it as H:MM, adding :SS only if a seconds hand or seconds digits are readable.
1:01
